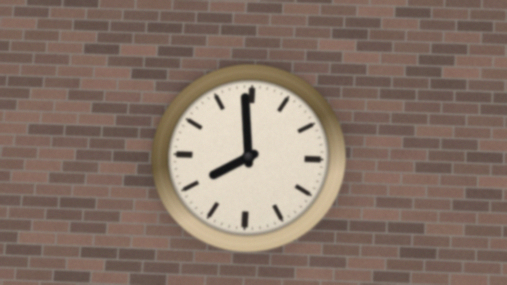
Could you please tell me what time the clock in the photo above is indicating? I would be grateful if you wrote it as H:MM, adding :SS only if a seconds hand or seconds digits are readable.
7:59
